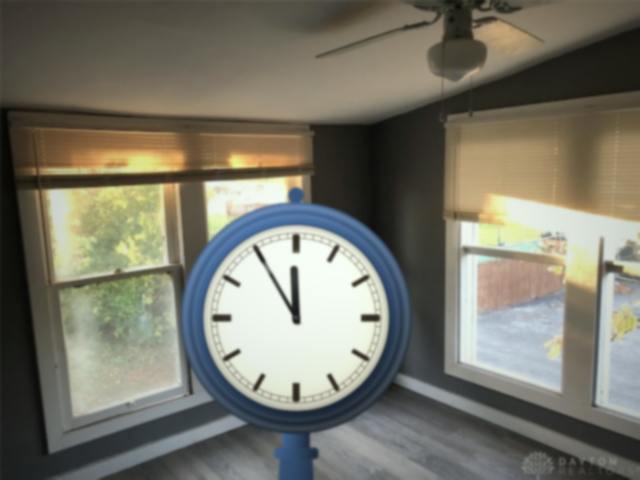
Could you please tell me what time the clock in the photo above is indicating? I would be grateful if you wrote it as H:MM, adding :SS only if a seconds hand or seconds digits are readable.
11:55
